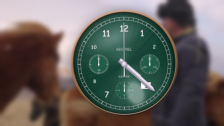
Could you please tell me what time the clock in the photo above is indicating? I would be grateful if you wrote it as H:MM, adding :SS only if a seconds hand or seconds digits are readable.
4:22
